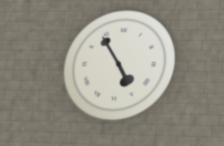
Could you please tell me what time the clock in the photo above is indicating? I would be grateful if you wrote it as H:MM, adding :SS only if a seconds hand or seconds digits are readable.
4:54
